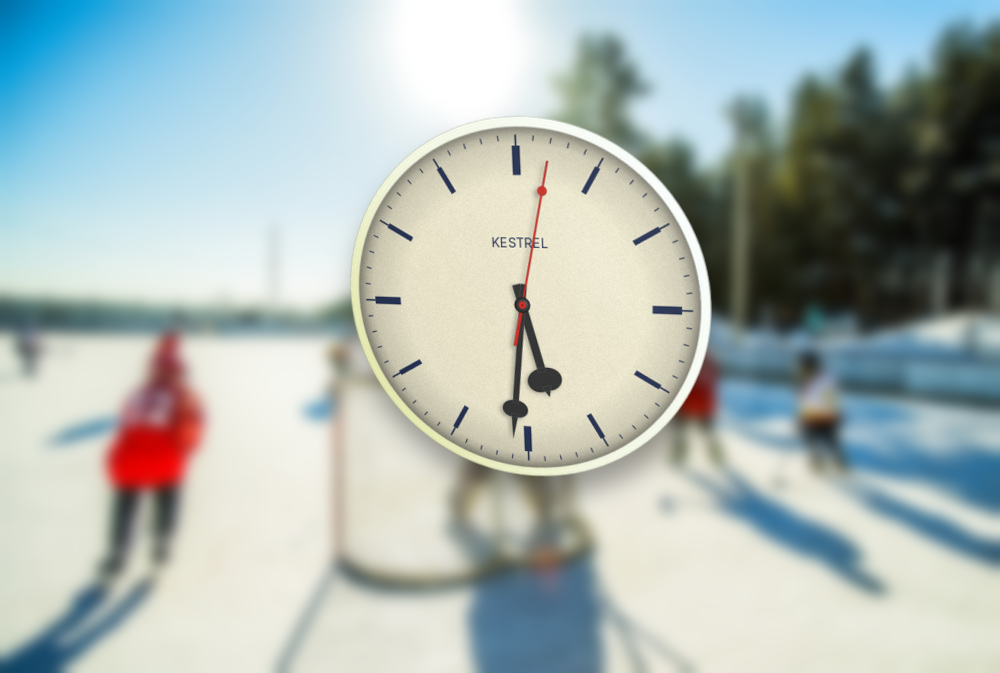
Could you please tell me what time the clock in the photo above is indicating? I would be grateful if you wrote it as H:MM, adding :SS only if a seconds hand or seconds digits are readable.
5:31:02
